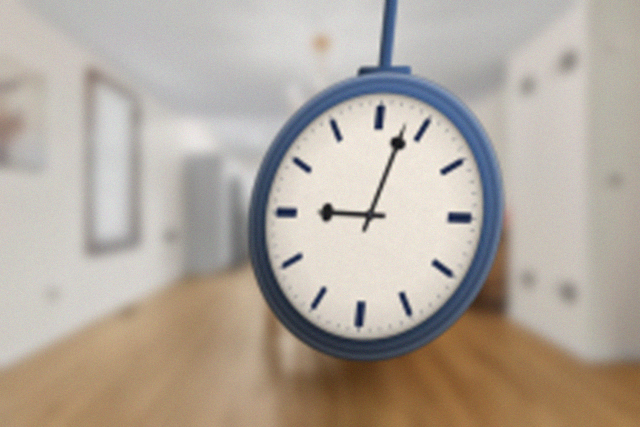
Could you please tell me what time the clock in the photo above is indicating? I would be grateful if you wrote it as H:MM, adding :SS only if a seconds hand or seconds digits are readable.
9:03
